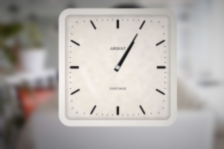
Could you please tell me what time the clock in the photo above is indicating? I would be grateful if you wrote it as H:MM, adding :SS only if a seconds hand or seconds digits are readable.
1:05
